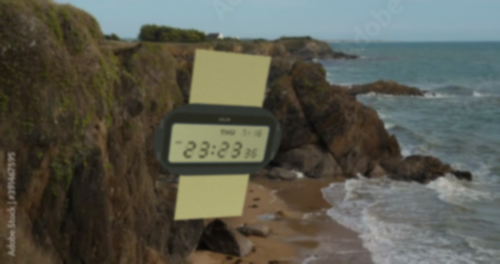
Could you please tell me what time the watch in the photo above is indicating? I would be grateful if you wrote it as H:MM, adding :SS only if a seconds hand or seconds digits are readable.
23:23
